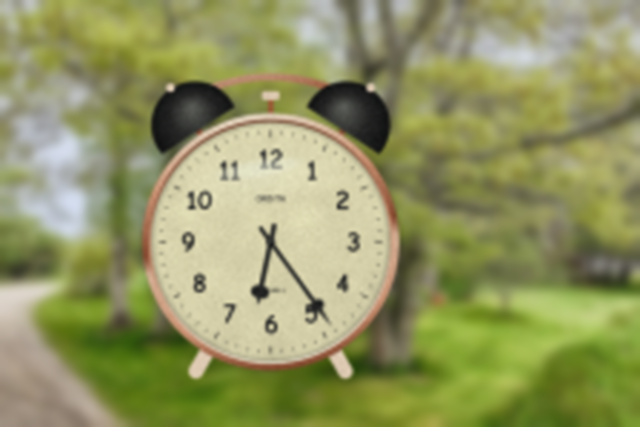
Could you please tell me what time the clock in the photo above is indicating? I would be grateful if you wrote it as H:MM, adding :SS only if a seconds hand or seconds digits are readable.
6:24
